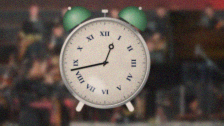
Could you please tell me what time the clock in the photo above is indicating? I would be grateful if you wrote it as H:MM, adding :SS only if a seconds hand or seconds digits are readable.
12:43
